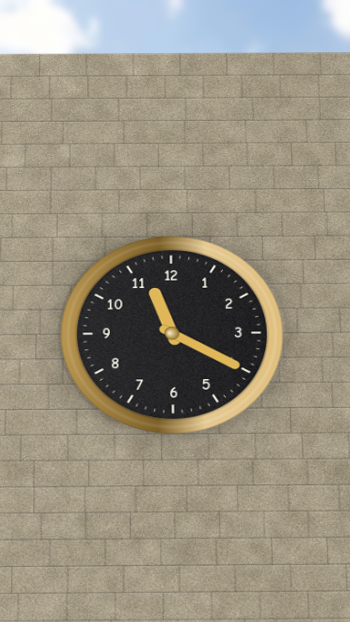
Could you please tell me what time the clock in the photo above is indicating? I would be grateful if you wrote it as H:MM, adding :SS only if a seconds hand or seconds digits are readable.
11:20
